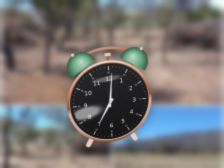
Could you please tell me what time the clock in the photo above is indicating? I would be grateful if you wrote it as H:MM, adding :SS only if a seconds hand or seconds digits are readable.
7:01
